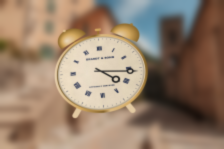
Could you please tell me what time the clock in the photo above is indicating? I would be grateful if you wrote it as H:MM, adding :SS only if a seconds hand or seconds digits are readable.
4:16
